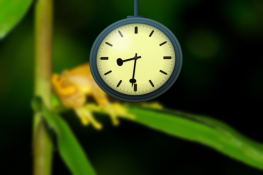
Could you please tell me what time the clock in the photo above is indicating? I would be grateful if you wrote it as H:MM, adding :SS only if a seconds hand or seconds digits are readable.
8:31
